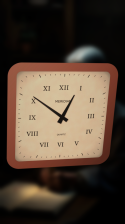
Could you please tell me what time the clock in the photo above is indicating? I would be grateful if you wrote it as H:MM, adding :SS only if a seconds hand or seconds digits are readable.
12:51
